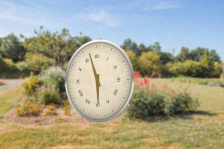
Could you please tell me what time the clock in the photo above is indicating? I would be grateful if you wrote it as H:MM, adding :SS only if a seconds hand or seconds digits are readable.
5:57
